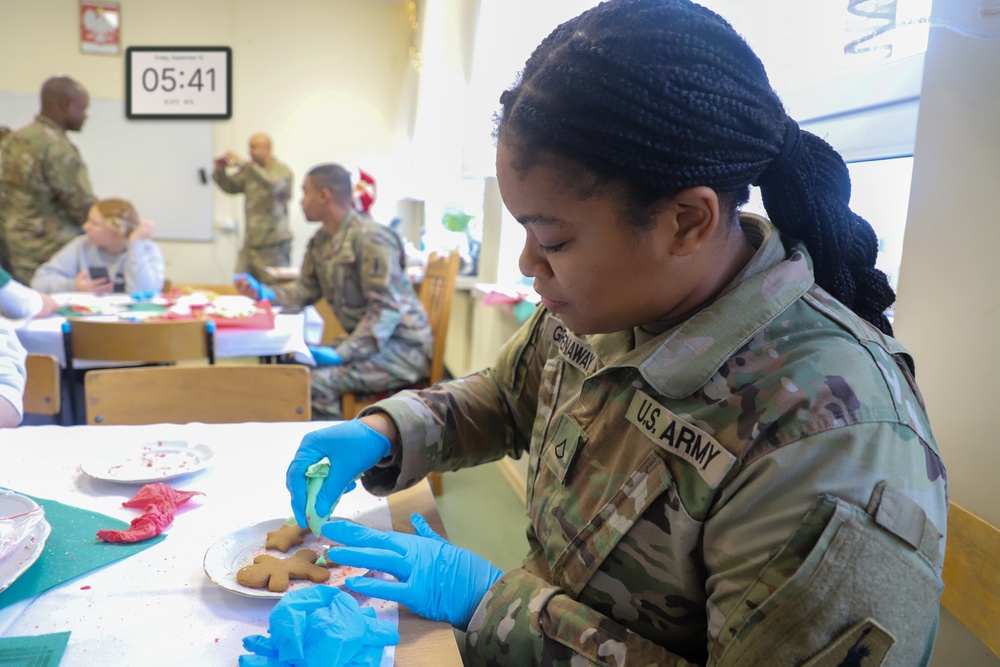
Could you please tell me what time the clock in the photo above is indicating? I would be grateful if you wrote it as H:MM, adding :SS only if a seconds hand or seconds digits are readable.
5:41
